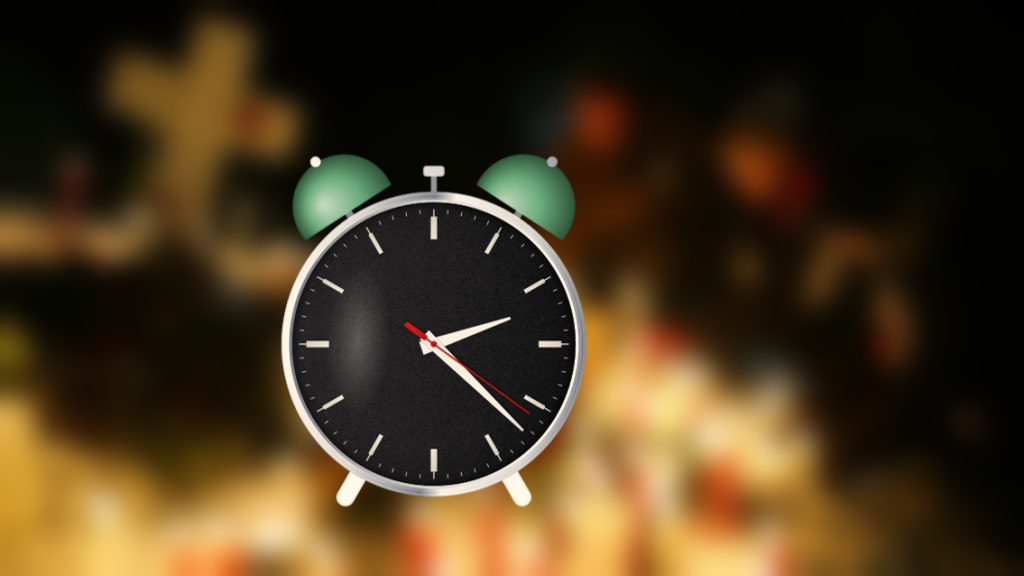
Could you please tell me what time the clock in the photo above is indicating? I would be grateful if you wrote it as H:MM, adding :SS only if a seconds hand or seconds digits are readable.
2:22:21
